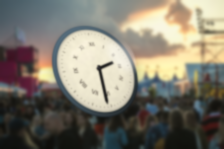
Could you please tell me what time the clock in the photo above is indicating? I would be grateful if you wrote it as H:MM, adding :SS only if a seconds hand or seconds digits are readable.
2:31
